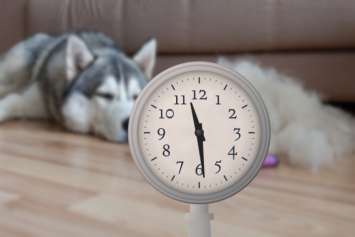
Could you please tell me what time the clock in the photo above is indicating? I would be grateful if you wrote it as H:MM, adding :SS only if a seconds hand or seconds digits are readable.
11:29
